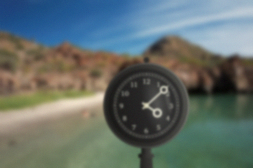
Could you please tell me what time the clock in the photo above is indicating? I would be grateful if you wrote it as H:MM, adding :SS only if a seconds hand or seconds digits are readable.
4:08
